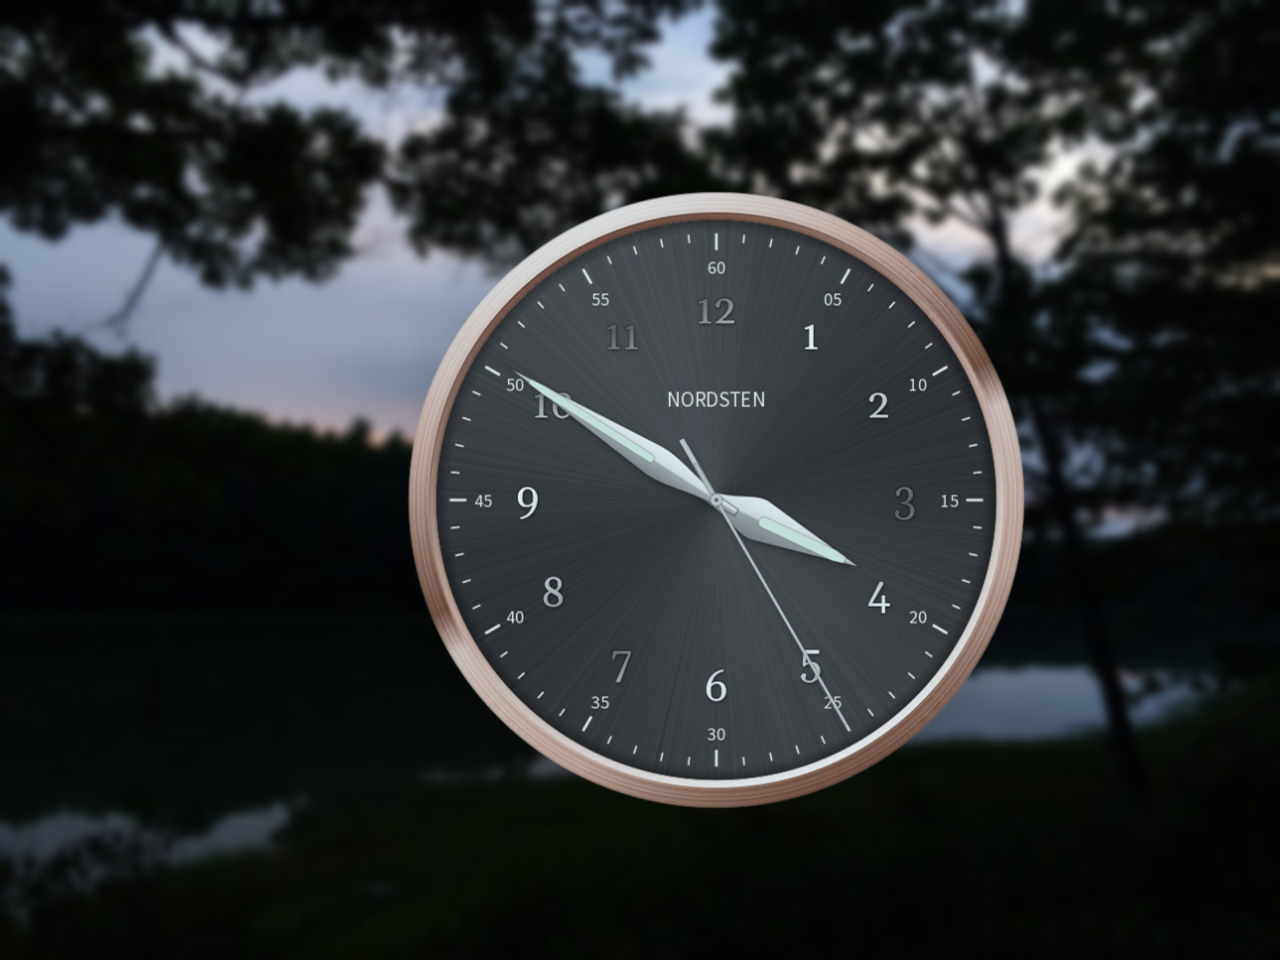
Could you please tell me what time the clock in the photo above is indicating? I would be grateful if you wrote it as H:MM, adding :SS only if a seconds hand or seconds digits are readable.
3:50:25
